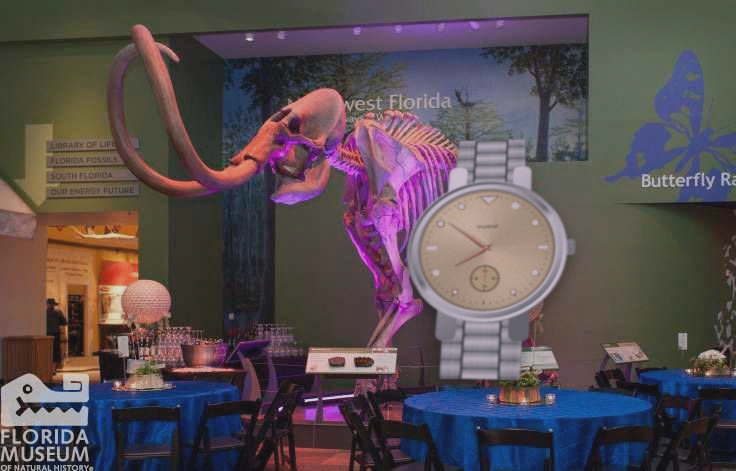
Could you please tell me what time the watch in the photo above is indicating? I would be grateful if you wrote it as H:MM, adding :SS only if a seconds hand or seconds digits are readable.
7:51
